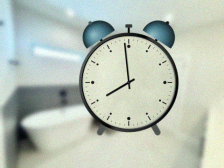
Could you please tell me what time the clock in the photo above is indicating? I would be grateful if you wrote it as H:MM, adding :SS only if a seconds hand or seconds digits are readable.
7:59
